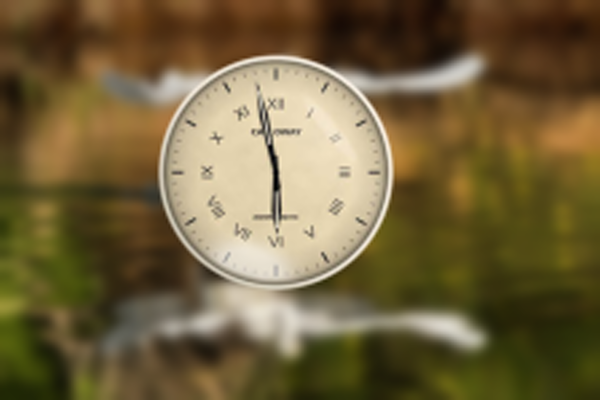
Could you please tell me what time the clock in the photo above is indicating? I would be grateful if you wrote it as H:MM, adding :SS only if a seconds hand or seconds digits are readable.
5:58
